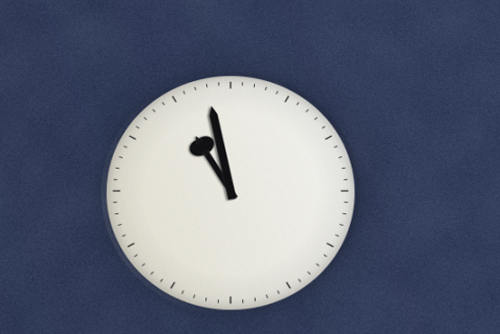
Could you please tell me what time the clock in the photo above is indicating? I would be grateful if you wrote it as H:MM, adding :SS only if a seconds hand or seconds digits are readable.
10:58
